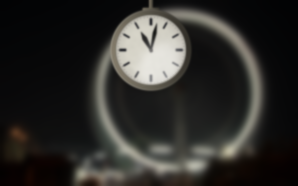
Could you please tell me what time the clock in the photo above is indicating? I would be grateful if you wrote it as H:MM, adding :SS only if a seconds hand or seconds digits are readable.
11:02
